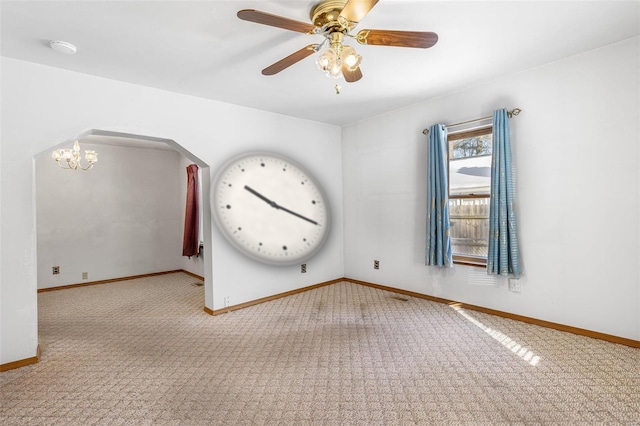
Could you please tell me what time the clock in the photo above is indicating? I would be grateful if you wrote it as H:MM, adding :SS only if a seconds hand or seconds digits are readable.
10:20
